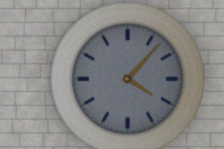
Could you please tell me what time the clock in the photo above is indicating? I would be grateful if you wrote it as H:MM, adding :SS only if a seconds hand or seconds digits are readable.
4:07
